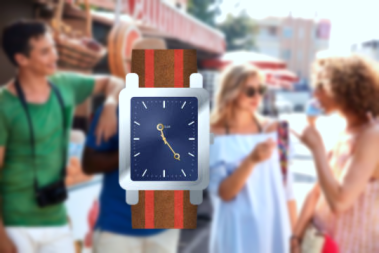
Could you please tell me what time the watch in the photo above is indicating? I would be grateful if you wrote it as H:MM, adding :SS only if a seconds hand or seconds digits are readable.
11:24
